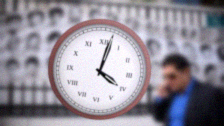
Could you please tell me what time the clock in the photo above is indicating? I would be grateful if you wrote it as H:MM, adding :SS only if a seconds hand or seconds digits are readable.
4:02
